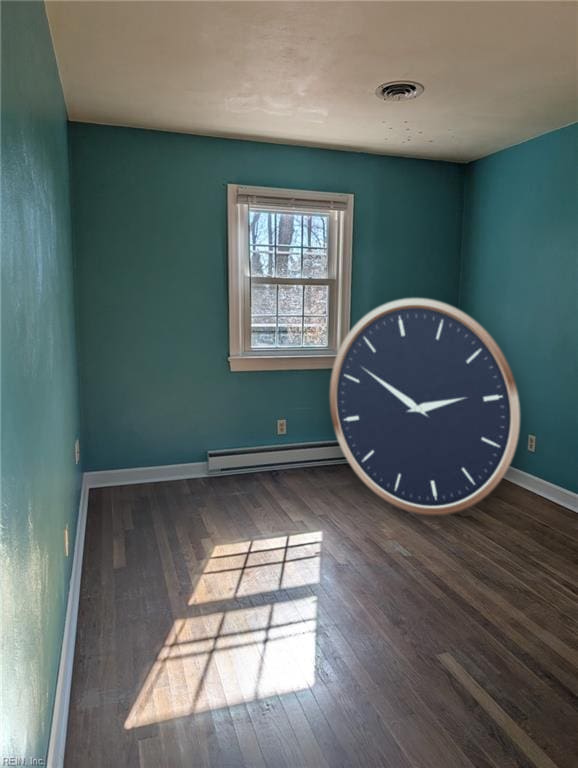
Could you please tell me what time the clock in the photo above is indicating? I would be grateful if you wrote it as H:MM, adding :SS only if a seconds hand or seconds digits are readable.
2:52
